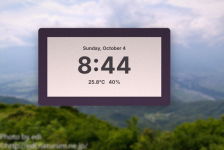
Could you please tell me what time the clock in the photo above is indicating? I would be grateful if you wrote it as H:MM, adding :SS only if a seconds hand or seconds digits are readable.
8:44
